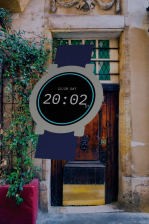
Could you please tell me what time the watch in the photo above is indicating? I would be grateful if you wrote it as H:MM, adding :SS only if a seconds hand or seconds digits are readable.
20:02
